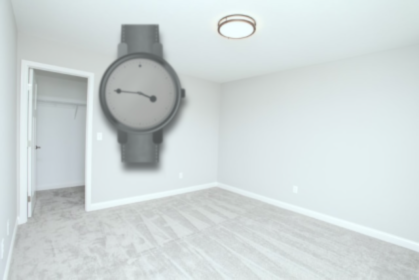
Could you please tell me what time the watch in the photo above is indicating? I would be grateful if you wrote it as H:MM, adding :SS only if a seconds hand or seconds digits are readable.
3:46
